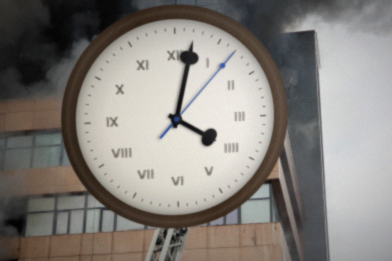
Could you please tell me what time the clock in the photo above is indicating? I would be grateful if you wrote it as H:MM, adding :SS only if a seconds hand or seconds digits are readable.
4:02:07
